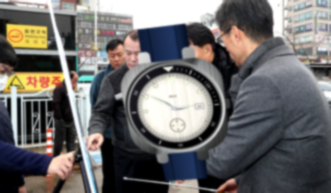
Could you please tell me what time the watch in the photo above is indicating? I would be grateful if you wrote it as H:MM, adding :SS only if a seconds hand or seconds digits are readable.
2:51
